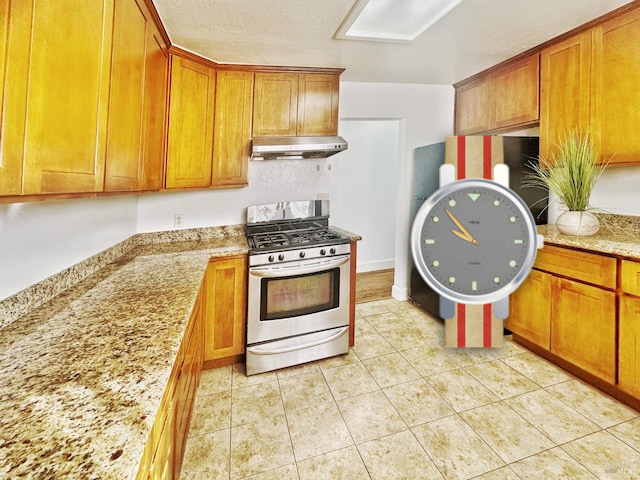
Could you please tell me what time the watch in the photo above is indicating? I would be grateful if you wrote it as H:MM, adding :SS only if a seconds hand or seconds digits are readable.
9:53
